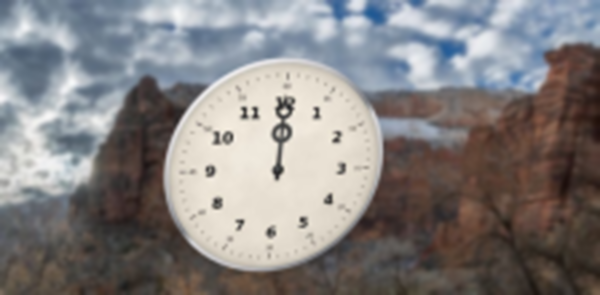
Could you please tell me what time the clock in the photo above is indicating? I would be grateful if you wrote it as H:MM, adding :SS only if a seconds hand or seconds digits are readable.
12:00
